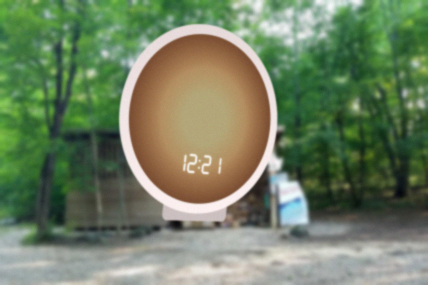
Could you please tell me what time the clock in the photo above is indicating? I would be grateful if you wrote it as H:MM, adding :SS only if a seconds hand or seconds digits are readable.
12:21
